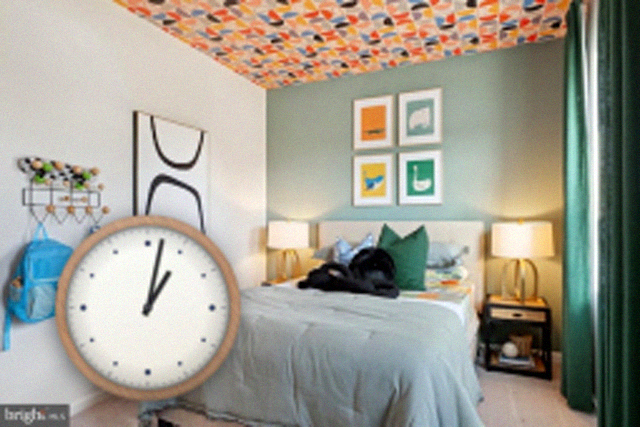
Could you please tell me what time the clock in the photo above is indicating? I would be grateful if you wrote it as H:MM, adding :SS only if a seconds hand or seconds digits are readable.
1:02
